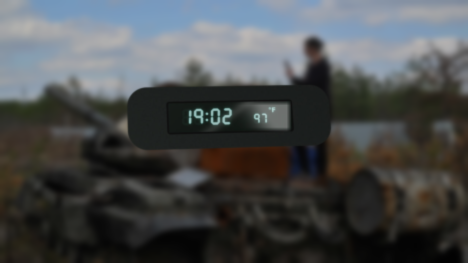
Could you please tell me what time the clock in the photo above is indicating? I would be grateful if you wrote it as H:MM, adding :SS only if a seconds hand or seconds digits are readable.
19:02
